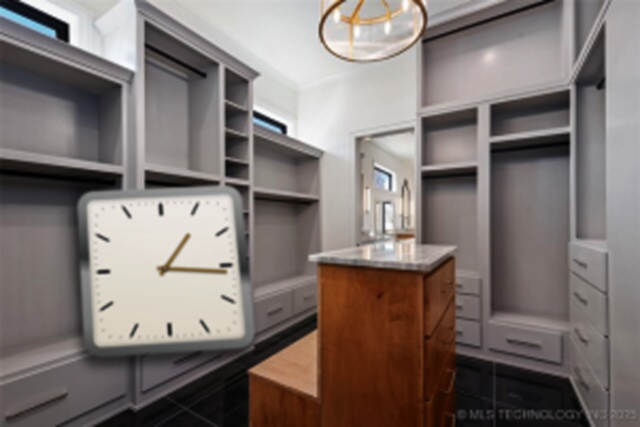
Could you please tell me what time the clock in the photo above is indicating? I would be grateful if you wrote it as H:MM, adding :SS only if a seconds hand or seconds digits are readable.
1:16
